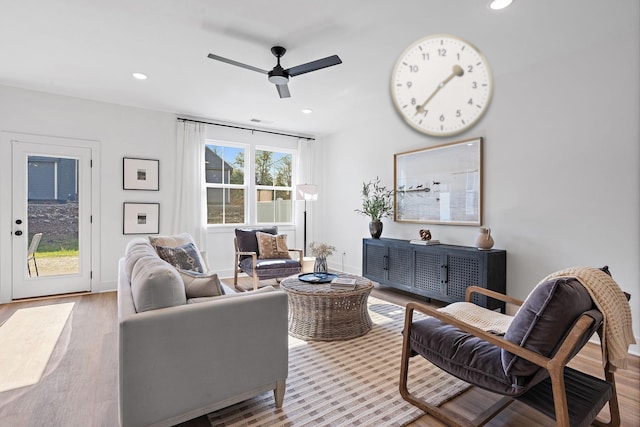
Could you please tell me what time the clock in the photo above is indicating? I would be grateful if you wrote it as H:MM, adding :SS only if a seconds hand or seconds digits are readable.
1:37
